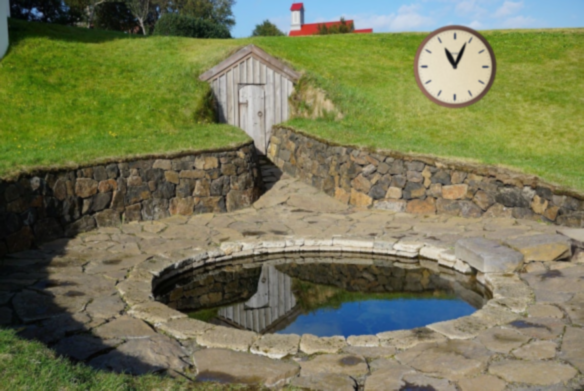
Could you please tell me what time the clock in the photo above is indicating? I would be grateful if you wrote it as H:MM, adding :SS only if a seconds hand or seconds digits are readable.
11:04
